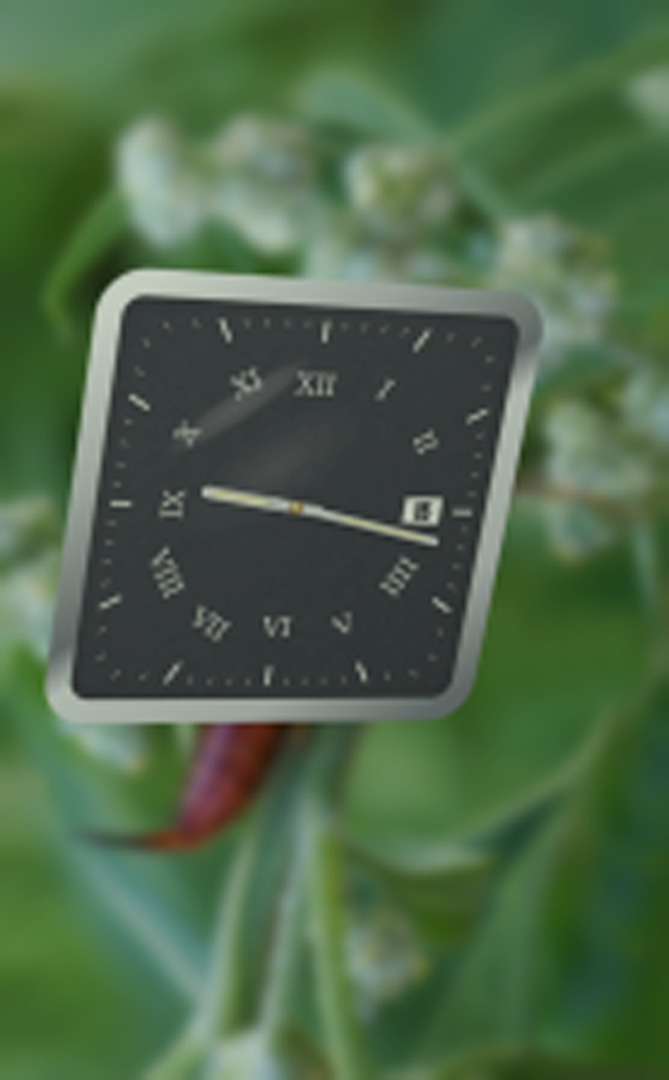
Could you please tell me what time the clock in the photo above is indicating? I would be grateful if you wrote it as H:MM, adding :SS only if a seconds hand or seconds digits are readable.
9:17
